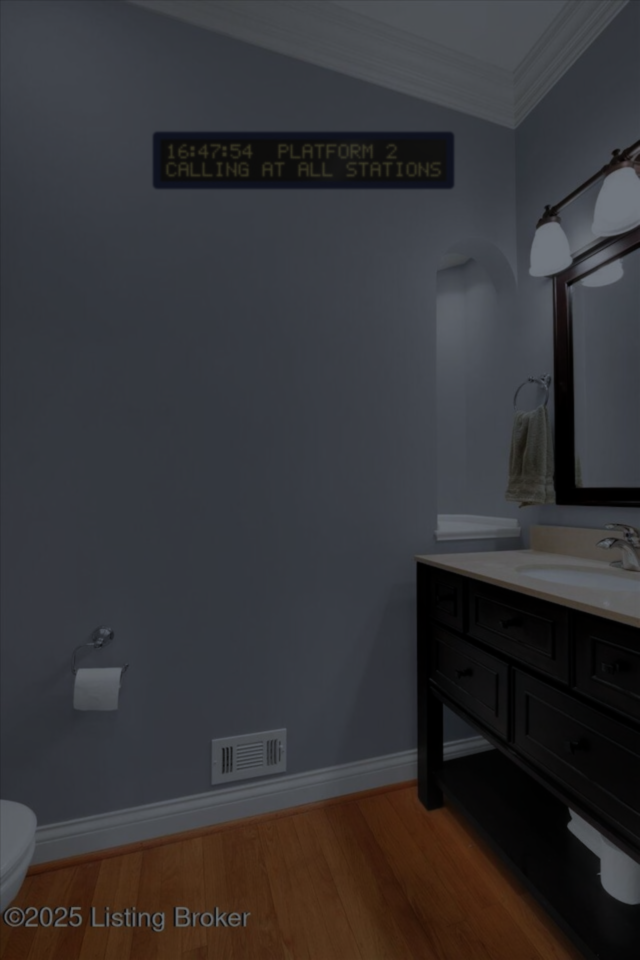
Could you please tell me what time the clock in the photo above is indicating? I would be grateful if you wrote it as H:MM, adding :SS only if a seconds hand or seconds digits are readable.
16:47:54
